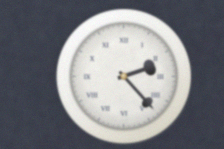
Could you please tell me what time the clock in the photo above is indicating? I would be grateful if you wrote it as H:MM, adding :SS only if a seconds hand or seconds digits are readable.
2:23
